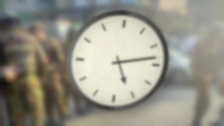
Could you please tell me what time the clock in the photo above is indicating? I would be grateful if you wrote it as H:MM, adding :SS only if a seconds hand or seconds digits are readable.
5:13
